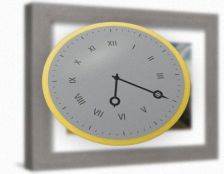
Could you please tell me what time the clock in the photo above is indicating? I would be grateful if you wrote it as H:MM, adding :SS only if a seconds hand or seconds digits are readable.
6:20
